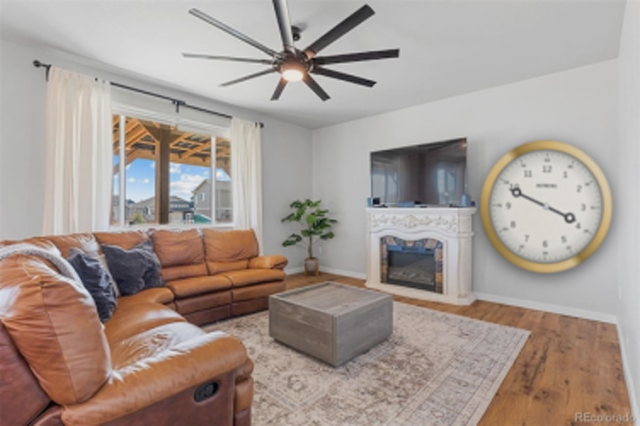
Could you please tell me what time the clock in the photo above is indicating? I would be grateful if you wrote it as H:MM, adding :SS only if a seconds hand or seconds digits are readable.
3:49
